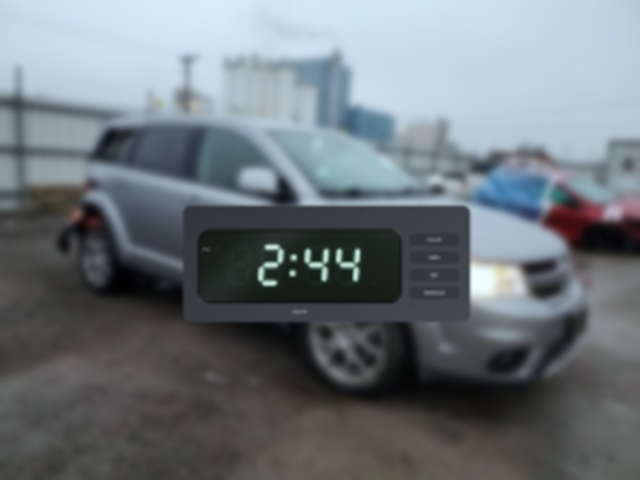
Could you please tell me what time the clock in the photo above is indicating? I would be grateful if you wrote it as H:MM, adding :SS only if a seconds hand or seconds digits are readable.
2:44
